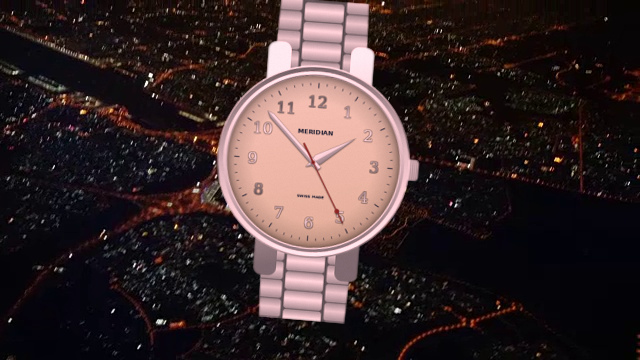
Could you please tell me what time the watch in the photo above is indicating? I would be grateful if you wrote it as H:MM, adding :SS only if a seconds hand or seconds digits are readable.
1:52:25
